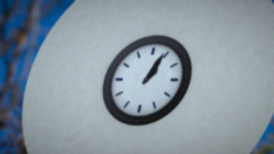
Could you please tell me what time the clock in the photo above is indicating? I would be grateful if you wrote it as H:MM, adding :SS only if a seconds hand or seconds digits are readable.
1:04
